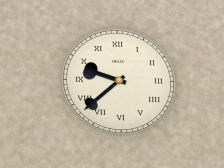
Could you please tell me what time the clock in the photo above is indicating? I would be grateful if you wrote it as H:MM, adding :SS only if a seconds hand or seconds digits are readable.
9:38
